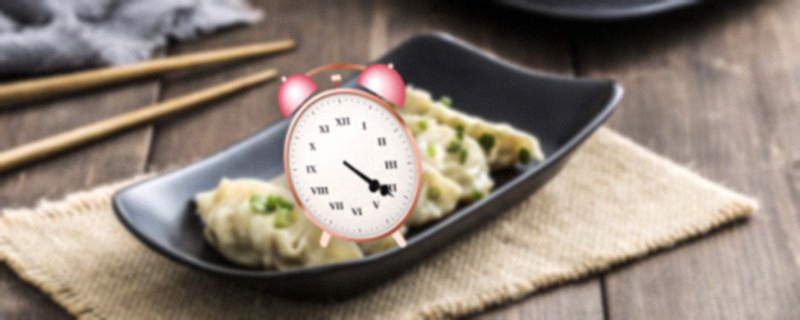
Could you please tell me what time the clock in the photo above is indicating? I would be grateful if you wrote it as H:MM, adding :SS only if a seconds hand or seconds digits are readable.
4:21
